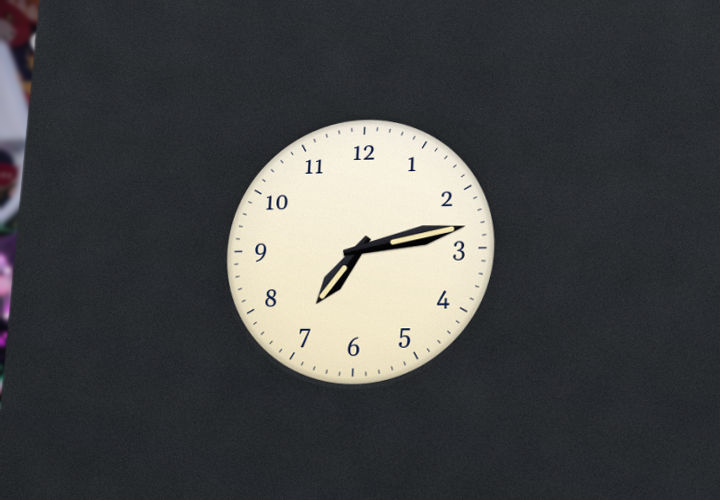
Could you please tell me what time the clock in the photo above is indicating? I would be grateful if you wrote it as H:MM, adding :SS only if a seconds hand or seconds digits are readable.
7:13
